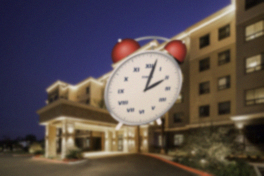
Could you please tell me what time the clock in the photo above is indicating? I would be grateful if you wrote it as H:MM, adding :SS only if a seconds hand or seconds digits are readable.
2:02
